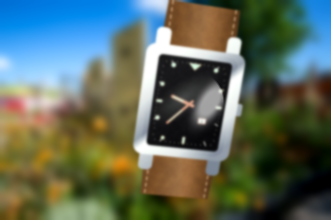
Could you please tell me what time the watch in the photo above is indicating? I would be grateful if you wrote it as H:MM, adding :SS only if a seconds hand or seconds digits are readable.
9:37
